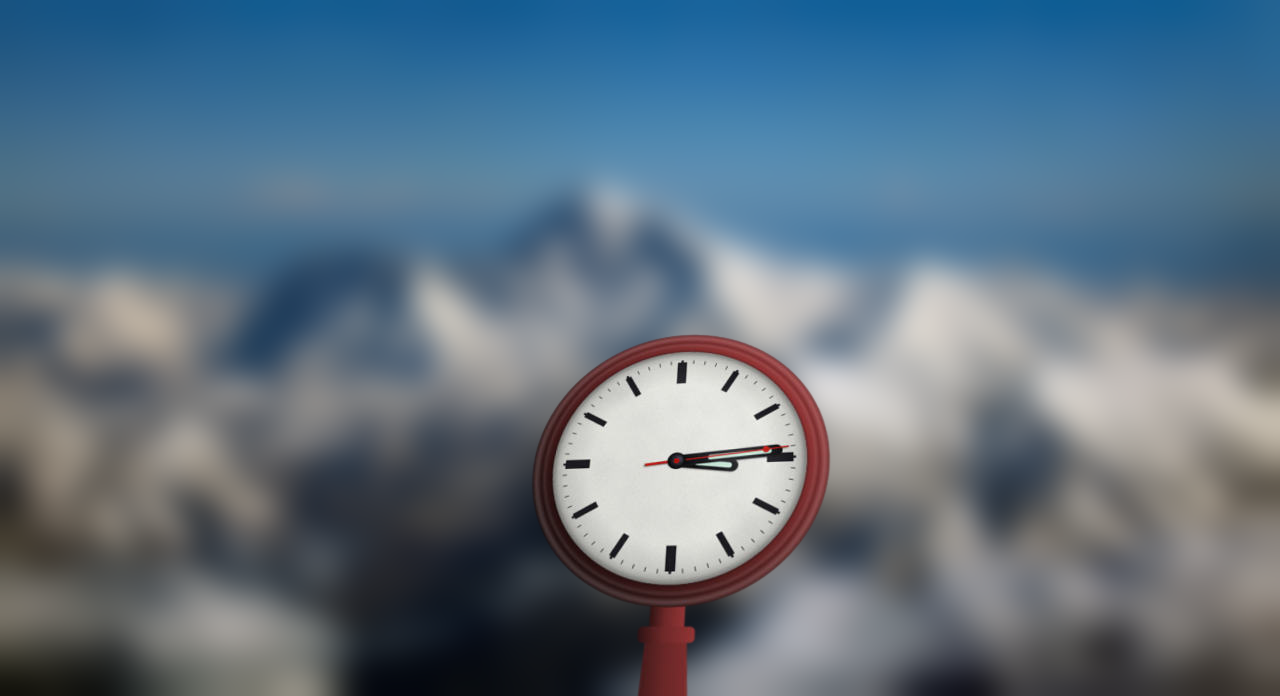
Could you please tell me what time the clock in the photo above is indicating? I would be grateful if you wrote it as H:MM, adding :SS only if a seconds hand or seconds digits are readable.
3:14:14
